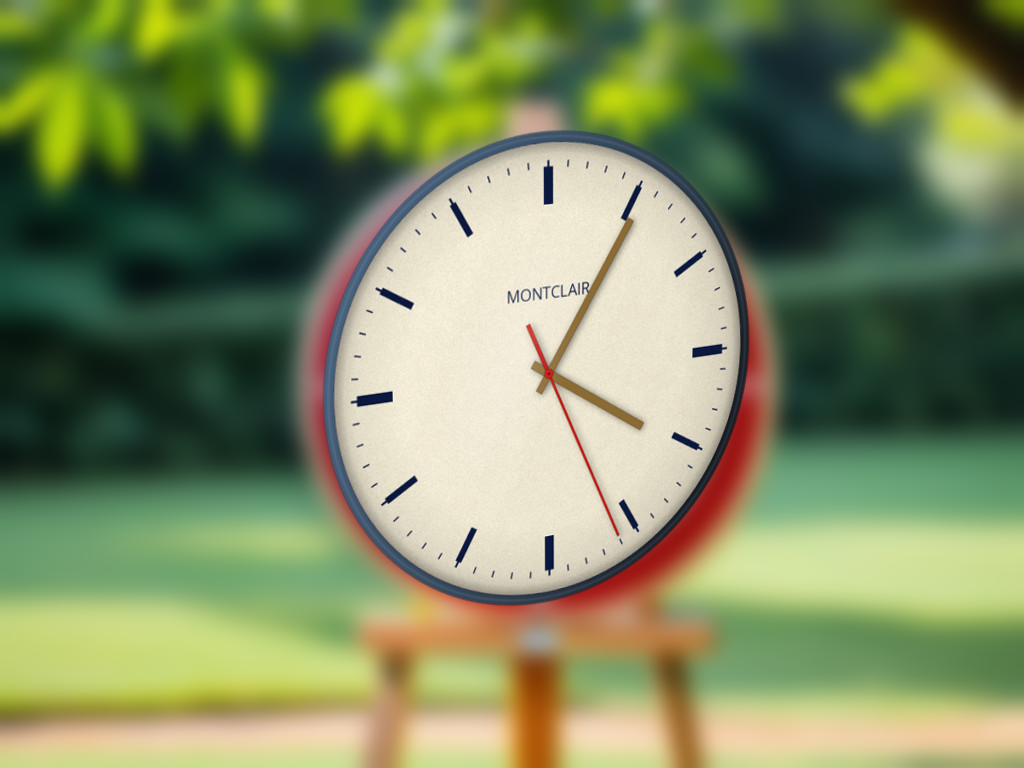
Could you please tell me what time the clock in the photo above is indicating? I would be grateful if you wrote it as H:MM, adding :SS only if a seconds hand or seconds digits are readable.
4:05:26
